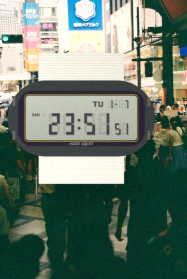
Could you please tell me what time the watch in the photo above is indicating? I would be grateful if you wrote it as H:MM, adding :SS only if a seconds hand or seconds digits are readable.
23:51:51
